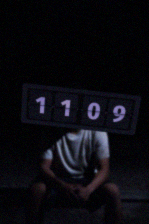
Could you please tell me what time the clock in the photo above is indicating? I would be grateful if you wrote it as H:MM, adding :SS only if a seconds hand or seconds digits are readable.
11:09
